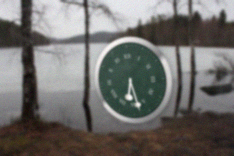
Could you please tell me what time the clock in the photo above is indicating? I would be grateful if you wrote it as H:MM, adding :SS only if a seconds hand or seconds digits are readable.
6:28
